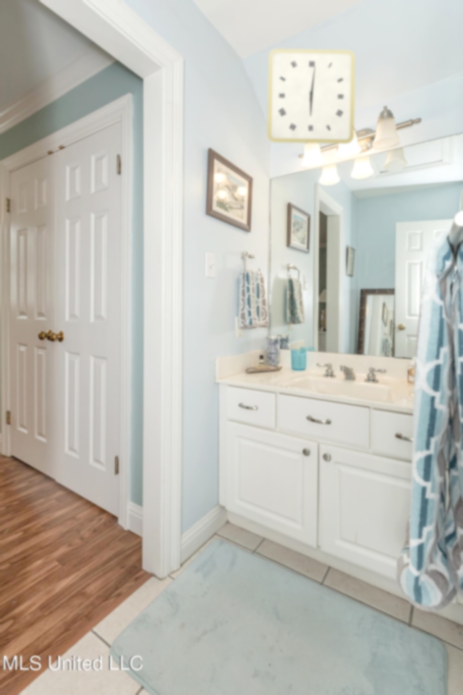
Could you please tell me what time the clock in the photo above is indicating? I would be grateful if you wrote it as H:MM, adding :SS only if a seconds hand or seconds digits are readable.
6:01
